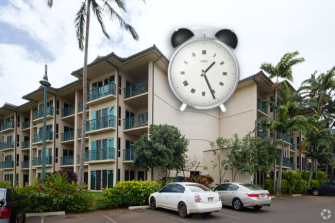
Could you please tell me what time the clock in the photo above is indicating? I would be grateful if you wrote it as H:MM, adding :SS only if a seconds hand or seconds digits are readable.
1:26
